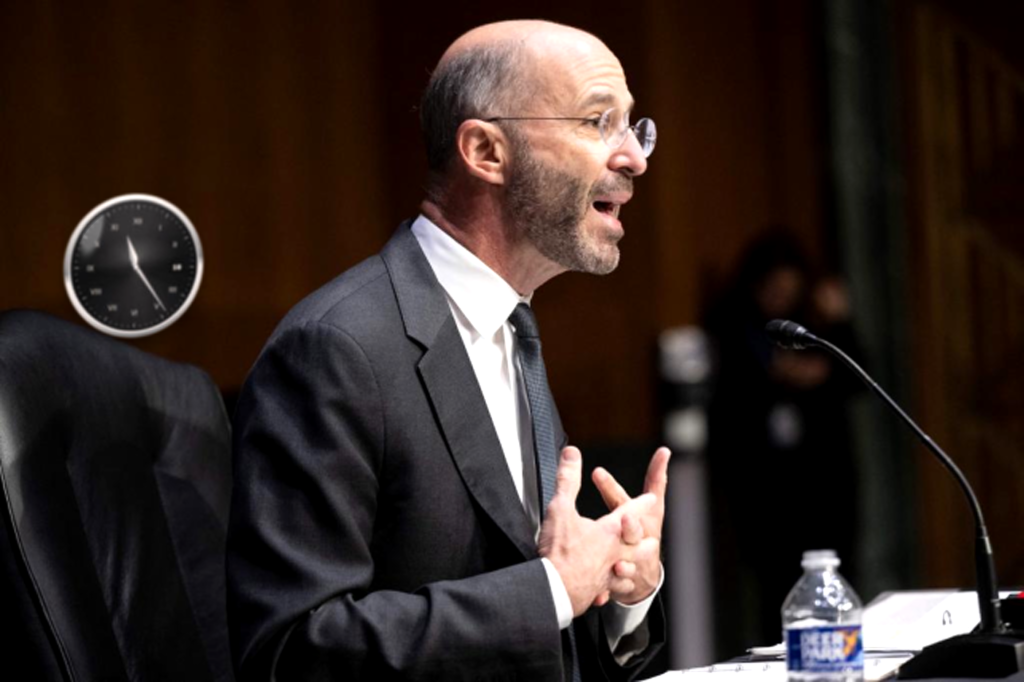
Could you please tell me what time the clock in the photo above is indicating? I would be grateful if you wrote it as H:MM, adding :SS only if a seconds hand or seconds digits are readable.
11:24
